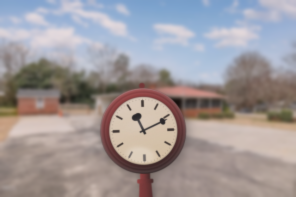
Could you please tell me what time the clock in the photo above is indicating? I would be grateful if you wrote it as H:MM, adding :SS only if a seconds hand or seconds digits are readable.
11:11
